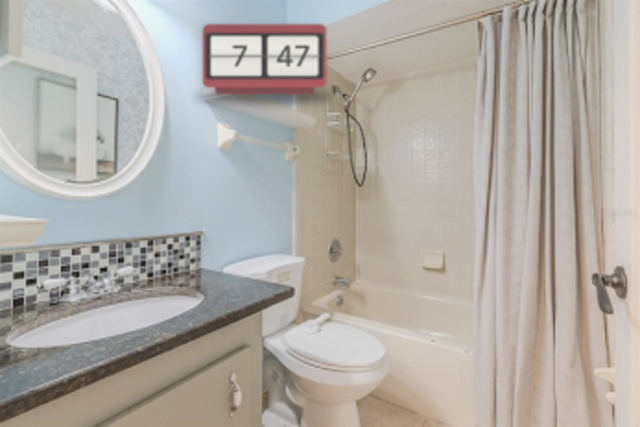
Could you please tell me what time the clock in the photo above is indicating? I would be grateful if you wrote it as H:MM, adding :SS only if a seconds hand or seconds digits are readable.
7:47
